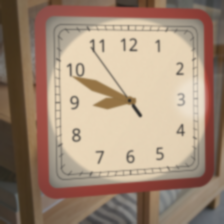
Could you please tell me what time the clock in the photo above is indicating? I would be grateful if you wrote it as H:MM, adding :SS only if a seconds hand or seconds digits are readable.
8:48:54
